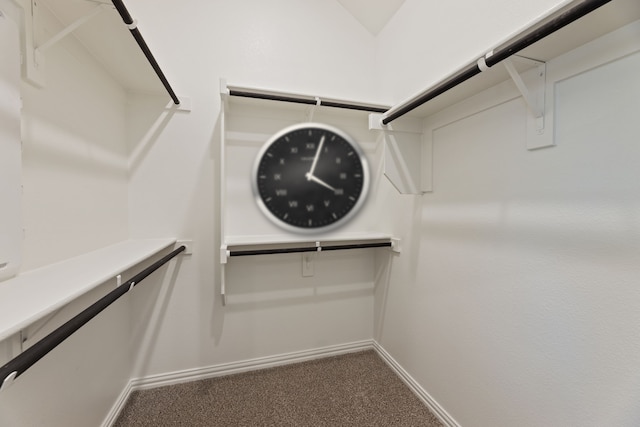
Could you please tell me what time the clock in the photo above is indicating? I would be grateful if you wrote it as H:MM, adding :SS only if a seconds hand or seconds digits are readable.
4:03
